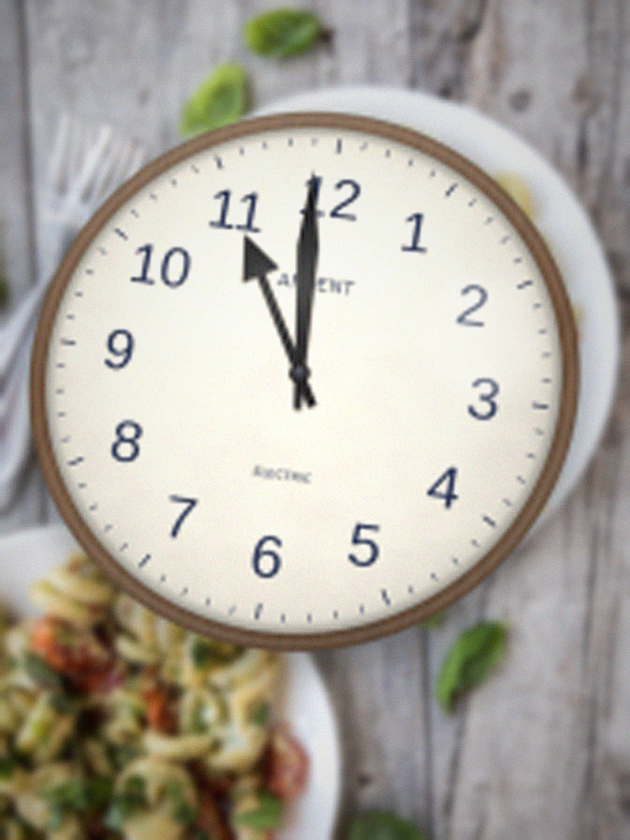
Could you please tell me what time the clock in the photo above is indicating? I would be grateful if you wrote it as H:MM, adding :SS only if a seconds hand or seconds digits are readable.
10:59
